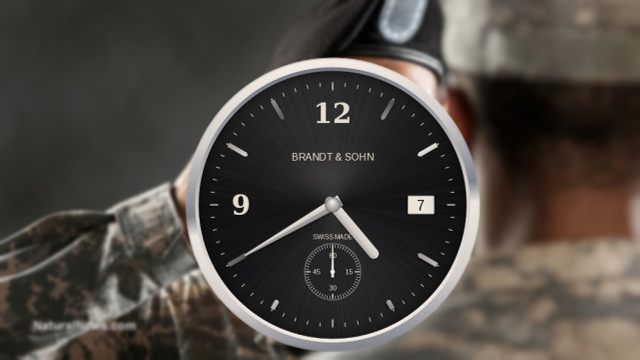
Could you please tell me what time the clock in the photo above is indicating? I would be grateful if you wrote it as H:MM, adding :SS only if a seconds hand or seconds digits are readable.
4:40
